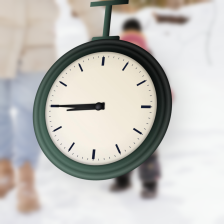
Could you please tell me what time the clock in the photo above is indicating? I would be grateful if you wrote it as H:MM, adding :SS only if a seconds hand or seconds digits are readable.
8:45
